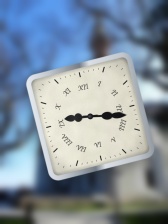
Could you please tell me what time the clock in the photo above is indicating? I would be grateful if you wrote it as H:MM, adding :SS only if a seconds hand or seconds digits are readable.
9:17
